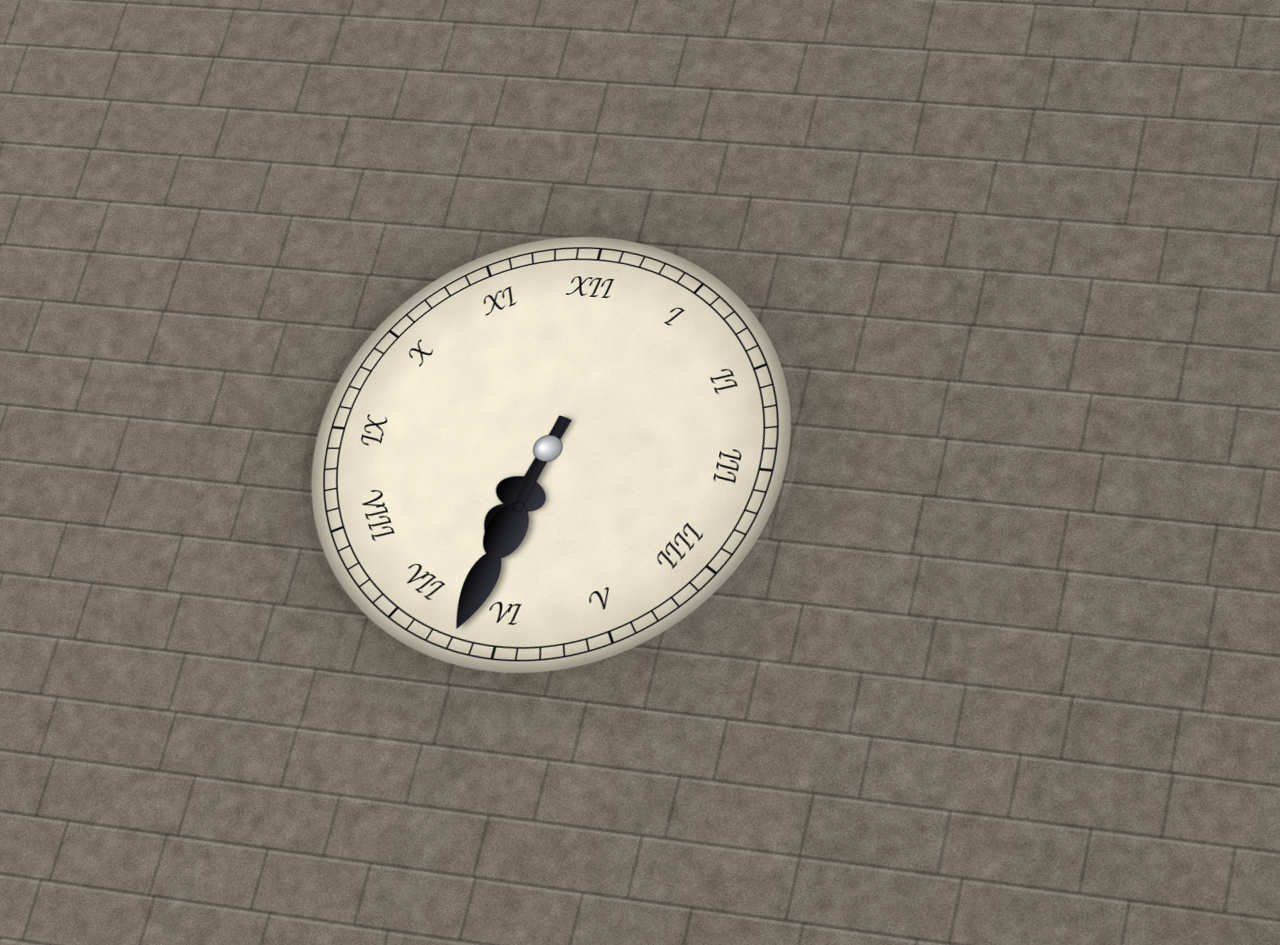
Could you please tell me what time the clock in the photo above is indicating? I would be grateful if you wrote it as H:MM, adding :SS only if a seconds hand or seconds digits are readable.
6:32
